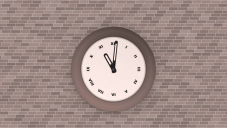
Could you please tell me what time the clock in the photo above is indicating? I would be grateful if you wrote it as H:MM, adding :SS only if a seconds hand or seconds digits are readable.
11:01
